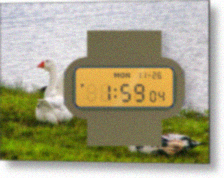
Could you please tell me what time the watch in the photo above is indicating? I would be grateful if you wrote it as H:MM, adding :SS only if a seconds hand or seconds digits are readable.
1:59:04
